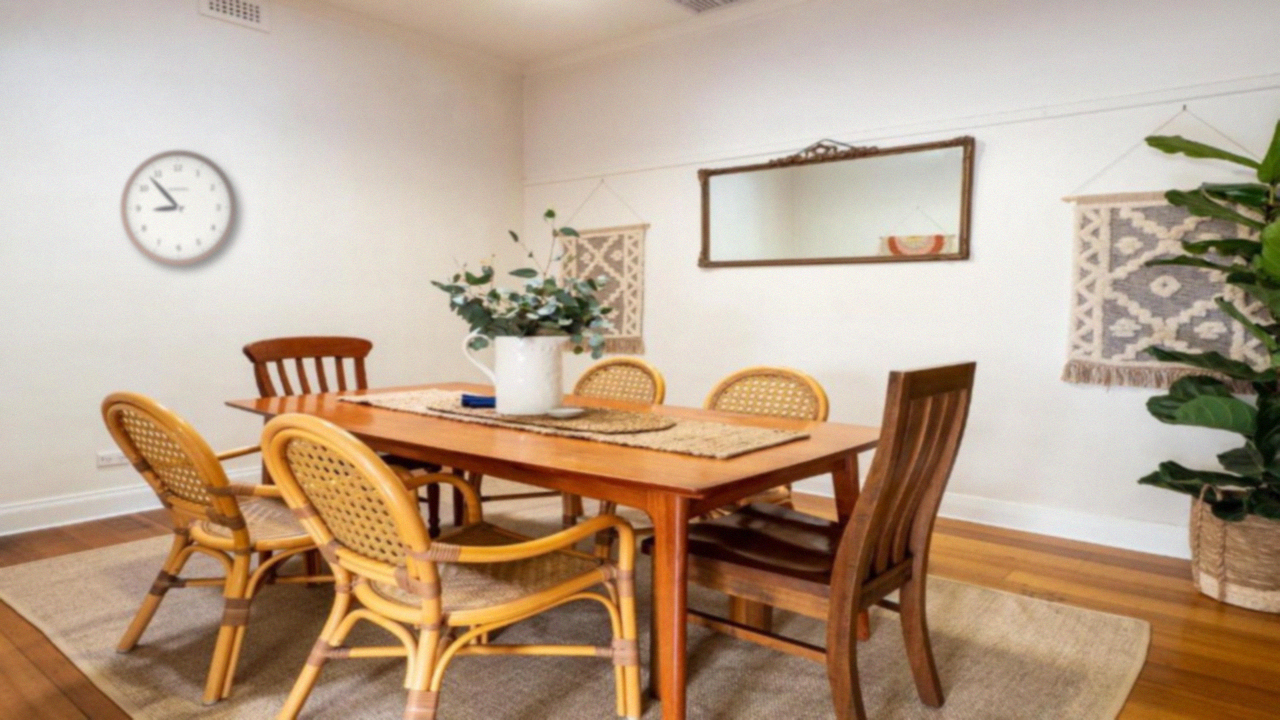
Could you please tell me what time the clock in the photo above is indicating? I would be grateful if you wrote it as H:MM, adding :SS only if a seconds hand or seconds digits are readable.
8:53
